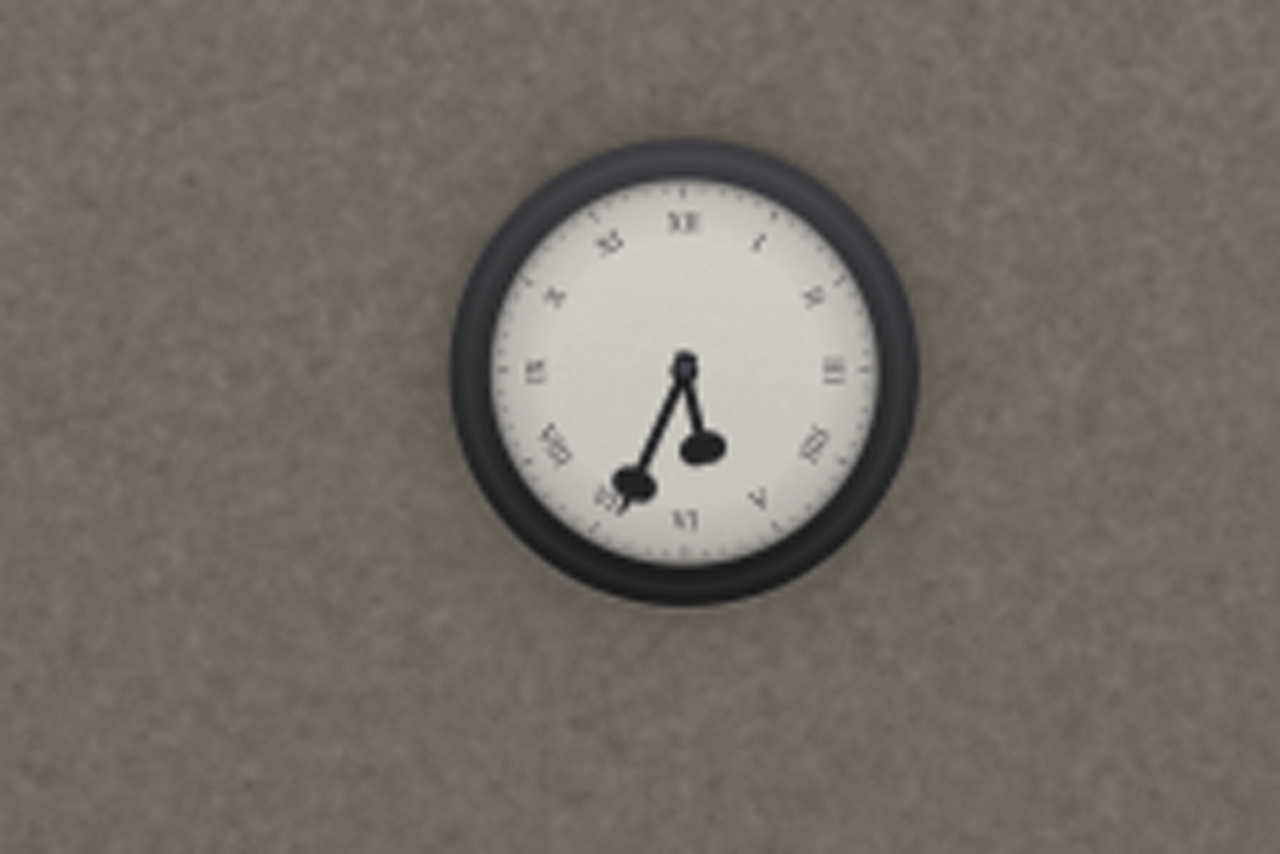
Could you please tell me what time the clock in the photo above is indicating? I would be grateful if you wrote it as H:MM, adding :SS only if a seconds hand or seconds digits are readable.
5:34
